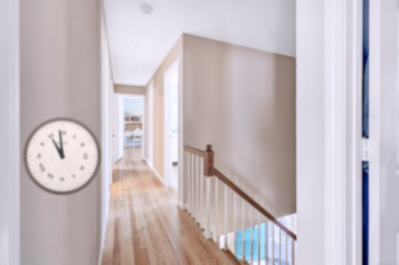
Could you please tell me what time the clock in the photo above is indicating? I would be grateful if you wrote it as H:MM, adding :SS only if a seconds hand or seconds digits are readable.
10:59
